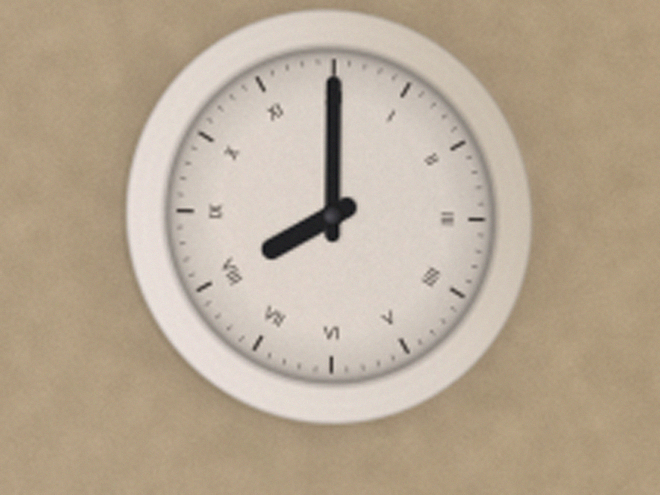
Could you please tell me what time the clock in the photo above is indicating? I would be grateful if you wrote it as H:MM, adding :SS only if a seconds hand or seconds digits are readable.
8:00
